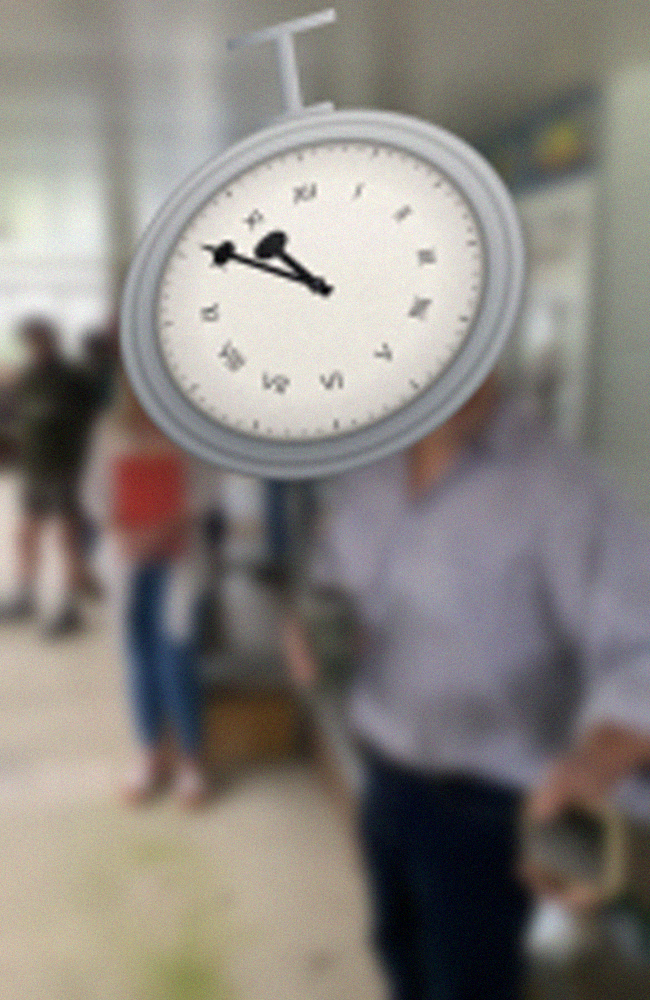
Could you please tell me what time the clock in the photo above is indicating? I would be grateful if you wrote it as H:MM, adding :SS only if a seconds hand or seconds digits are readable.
10:51
